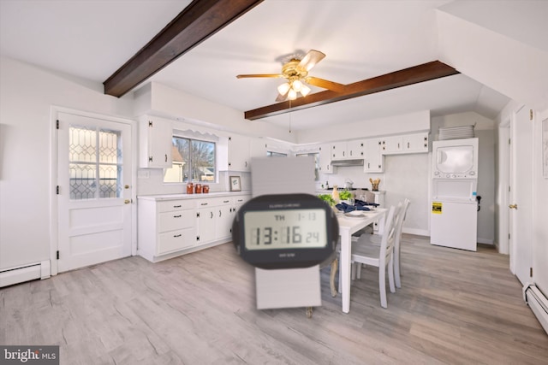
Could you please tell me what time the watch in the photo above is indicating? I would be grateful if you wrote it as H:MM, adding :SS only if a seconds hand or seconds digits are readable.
13:16:24
